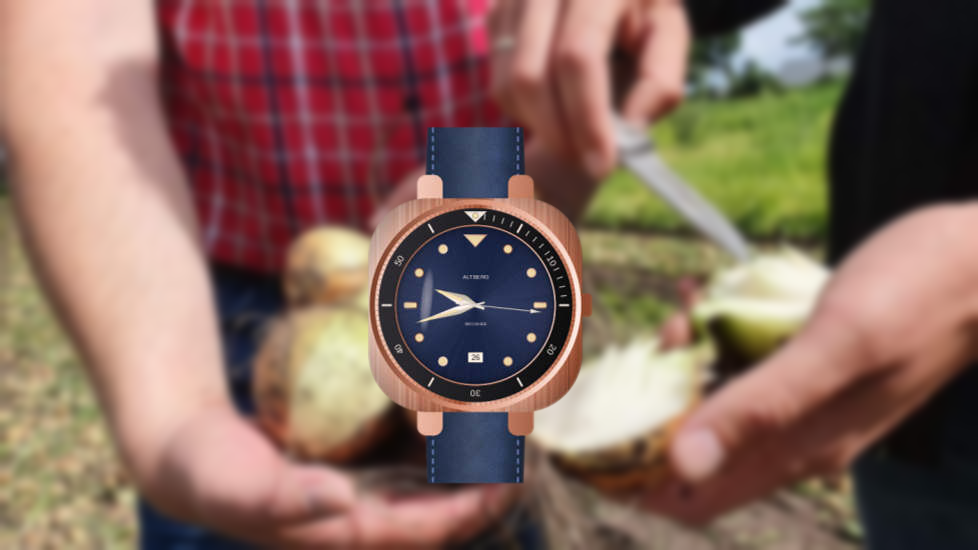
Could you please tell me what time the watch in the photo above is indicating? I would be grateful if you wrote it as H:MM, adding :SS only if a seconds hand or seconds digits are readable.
9:42:16
